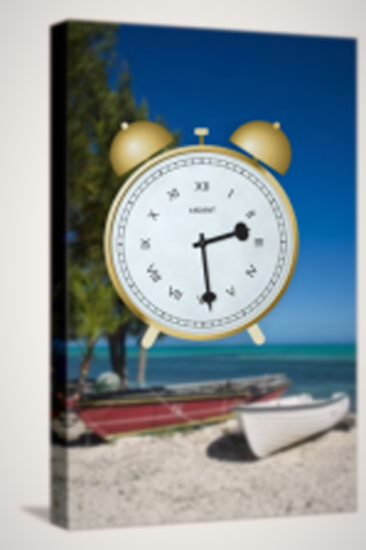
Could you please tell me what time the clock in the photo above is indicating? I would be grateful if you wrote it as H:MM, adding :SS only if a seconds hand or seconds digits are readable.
2:29
